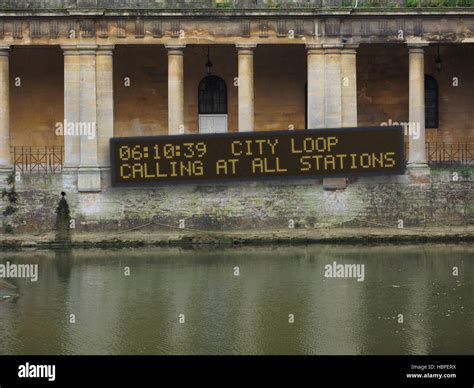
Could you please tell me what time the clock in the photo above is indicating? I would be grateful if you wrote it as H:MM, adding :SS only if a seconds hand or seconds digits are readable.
6:10:39
